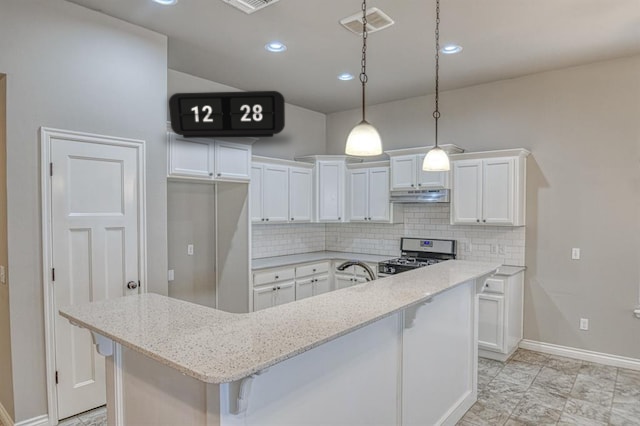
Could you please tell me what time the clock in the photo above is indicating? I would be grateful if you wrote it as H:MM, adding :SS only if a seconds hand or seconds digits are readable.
12:28
